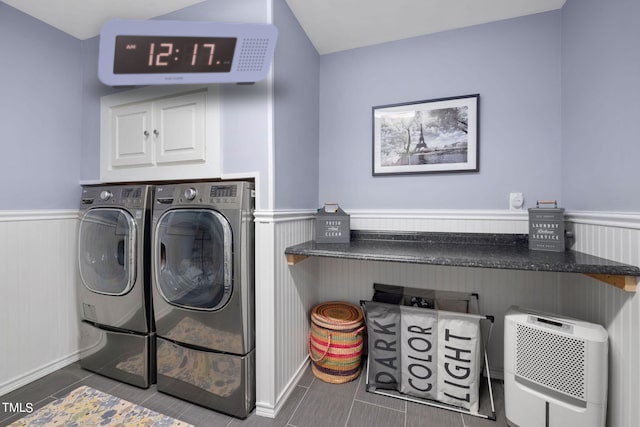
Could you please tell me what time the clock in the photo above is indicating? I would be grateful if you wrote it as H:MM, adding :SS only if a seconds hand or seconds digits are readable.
12:17
